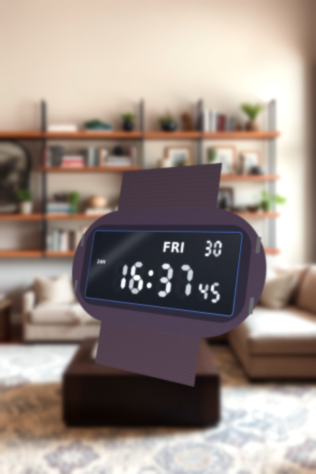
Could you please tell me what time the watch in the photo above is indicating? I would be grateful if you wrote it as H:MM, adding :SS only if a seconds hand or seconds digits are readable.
16:37:45
